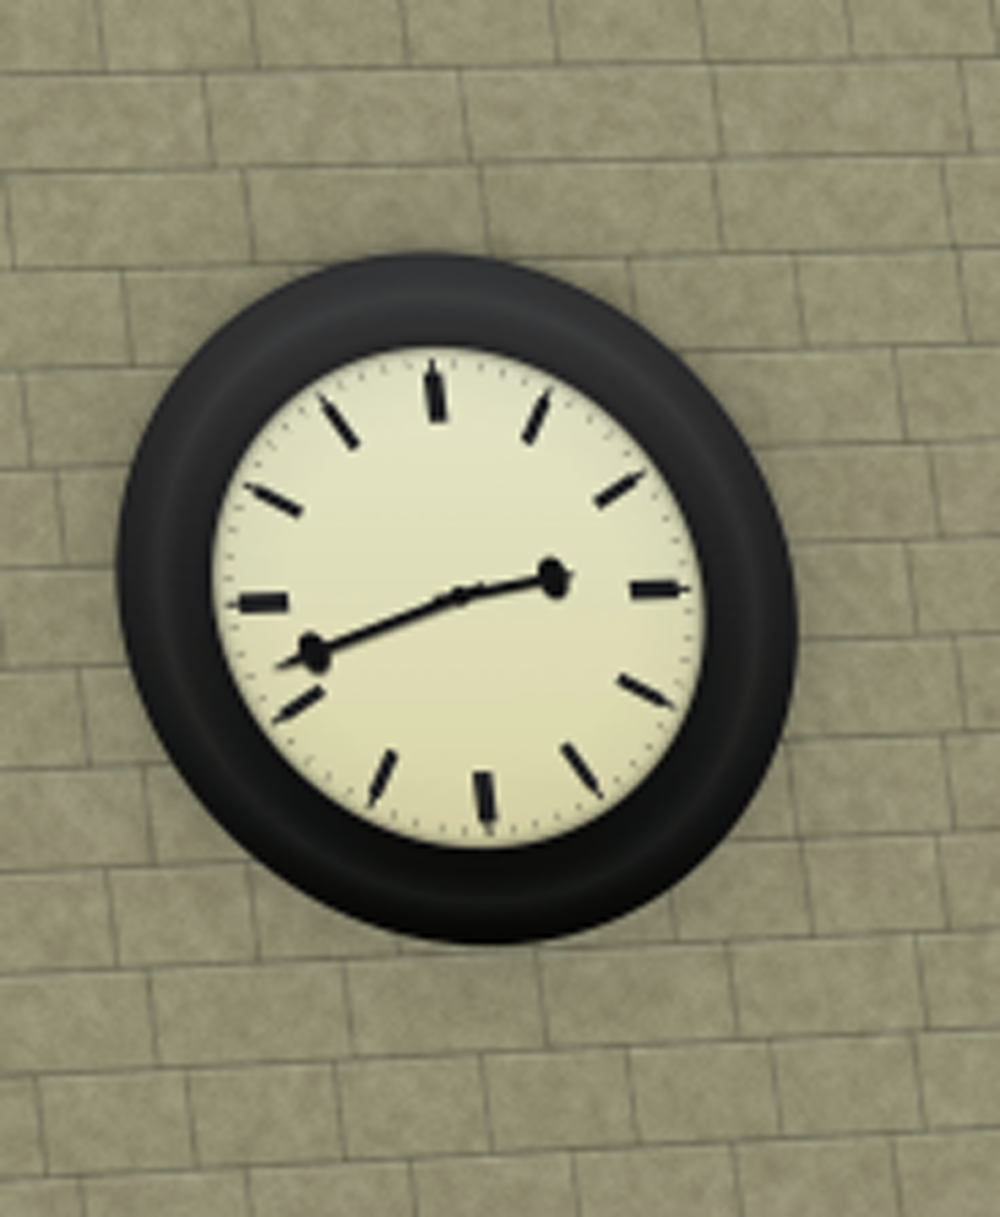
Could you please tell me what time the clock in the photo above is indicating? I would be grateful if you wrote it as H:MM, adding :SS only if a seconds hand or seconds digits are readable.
2:42
